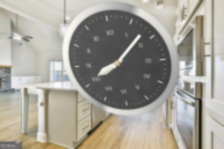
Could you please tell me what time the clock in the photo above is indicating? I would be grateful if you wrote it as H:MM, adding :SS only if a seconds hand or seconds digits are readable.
8:08
